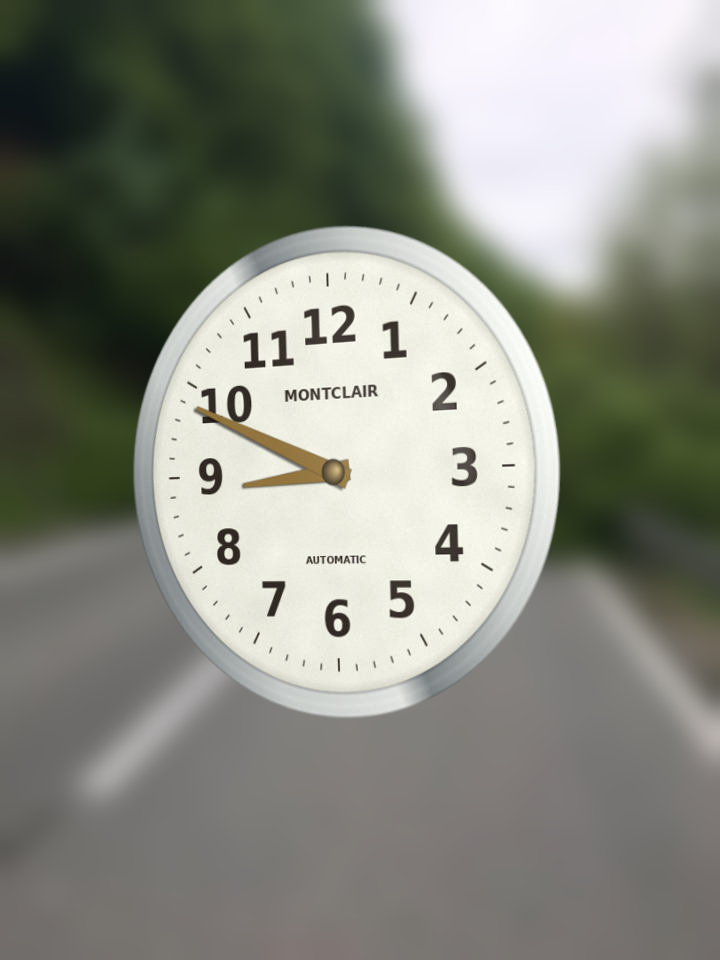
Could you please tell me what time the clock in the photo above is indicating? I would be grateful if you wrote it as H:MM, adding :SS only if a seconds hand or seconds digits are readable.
8:49
